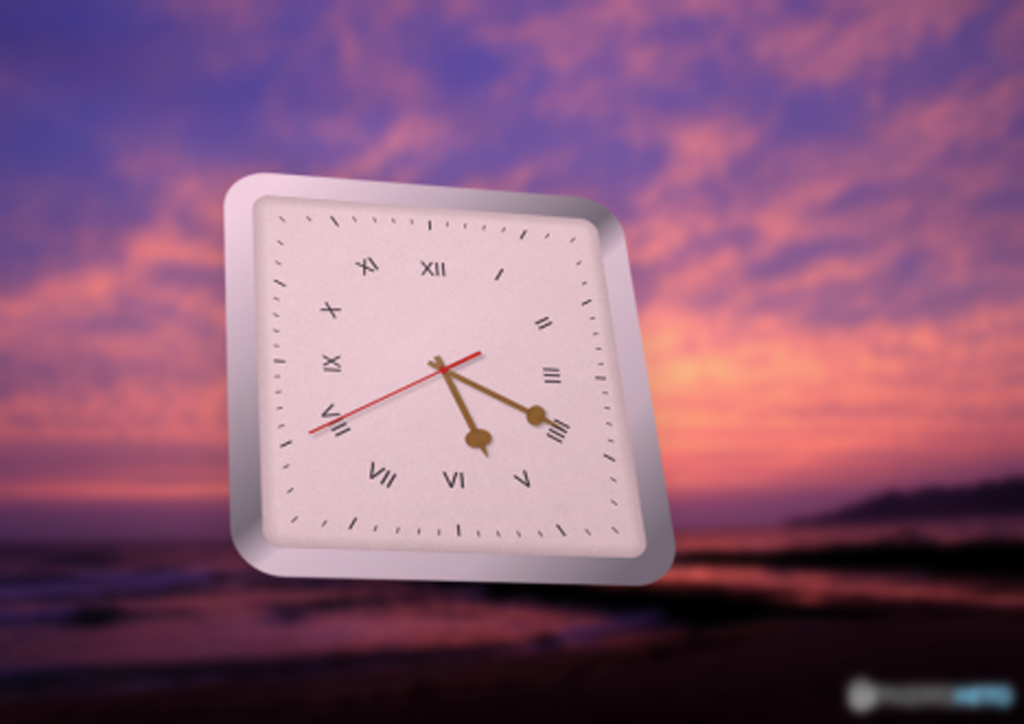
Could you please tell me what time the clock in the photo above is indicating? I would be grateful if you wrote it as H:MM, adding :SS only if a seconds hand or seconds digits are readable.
5:19:40
